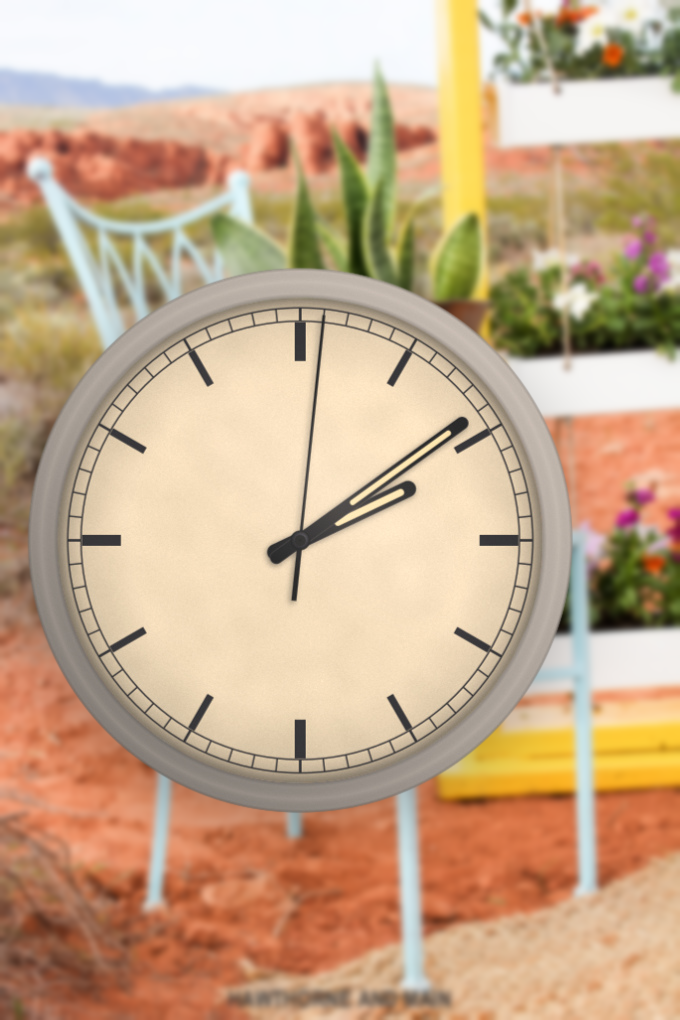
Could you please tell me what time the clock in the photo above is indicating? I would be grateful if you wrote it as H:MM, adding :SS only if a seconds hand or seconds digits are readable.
2:09:01
